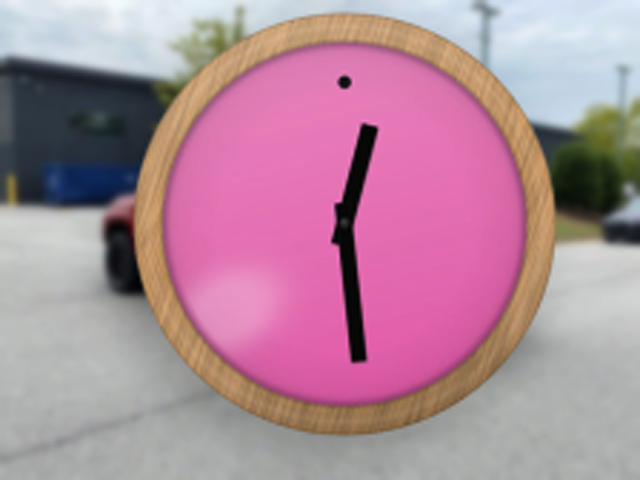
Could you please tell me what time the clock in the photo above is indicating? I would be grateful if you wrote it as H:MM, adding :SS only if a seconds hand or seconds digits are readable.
12:29
